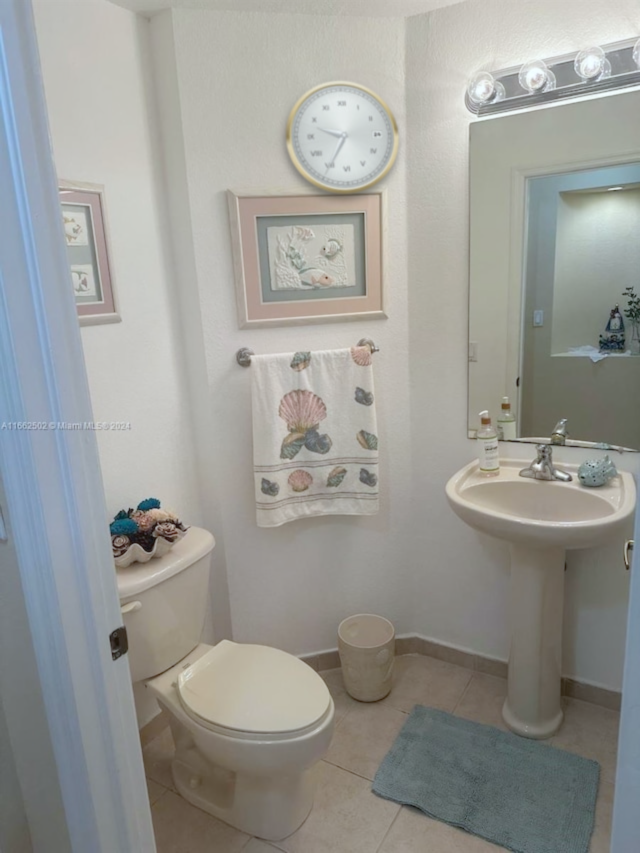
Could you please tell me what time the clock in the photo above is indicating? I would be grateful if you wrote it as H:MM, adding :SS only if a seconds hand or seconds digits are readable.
9:35
